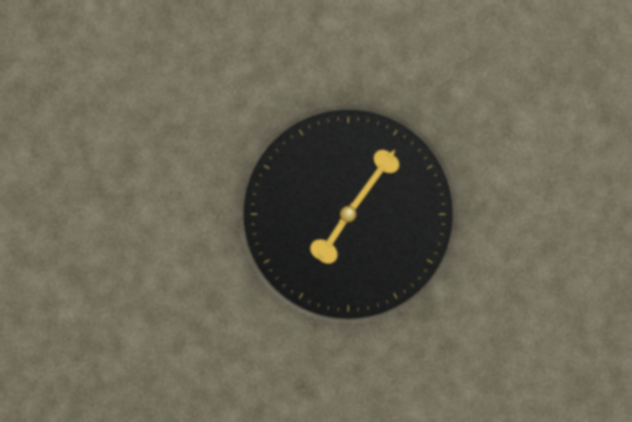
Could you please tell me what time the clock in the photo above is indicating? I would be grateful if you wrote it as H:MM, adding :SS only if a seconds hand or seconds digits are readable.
7:06
